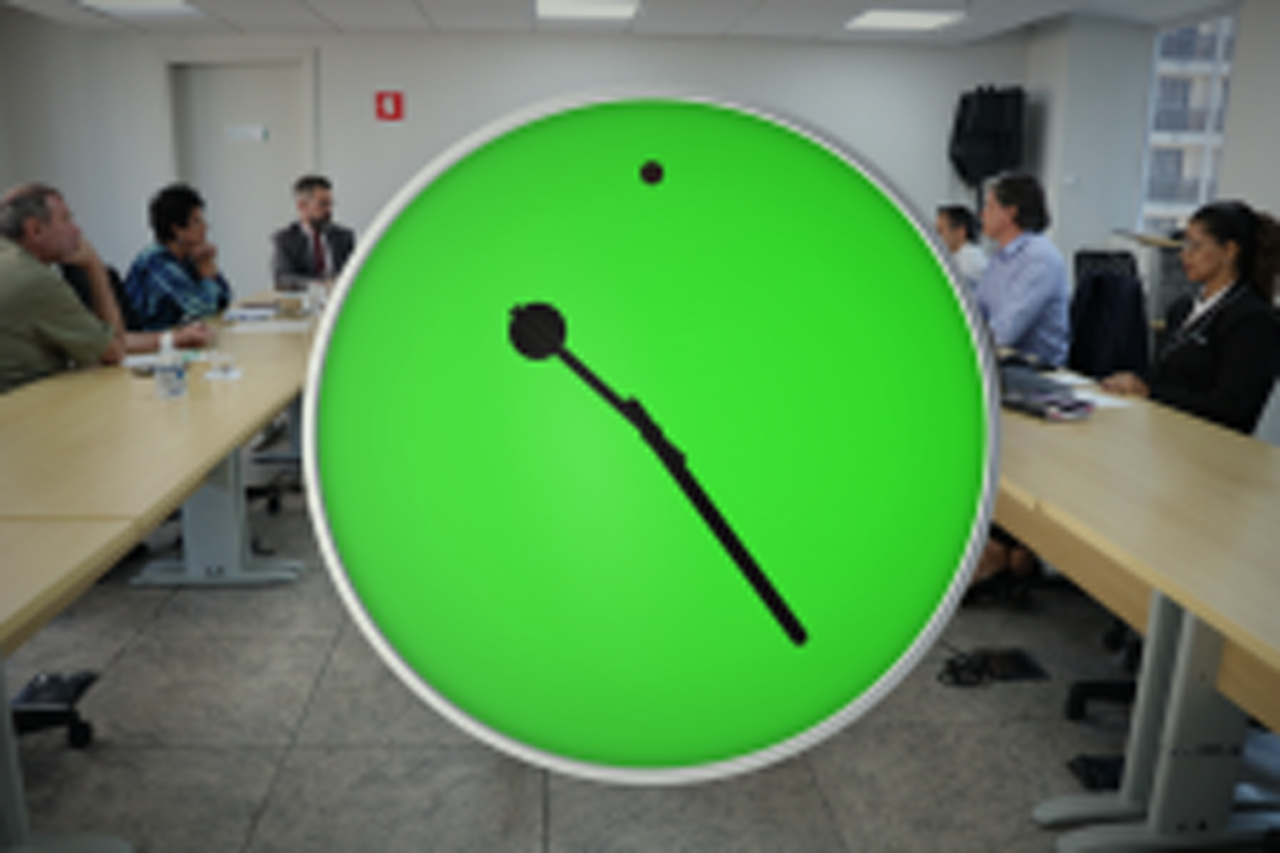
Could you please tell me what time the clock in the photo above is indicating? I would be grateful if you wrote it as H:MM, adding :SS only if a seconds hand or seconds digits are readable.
10:24
